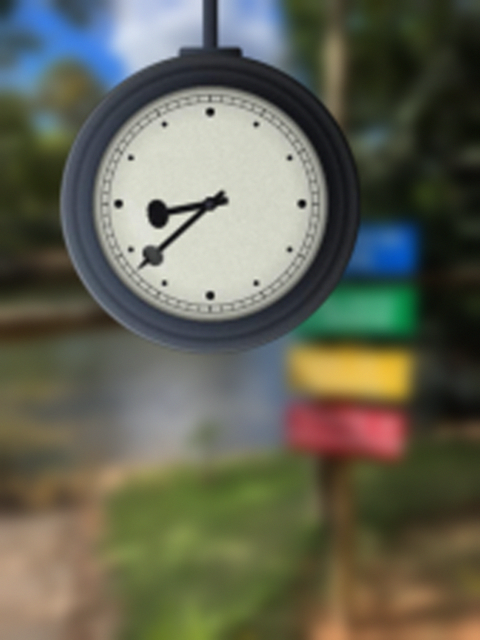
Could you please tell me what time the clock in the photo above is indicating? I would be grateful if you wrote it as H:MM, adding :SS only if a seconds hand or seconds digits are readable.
8:38
